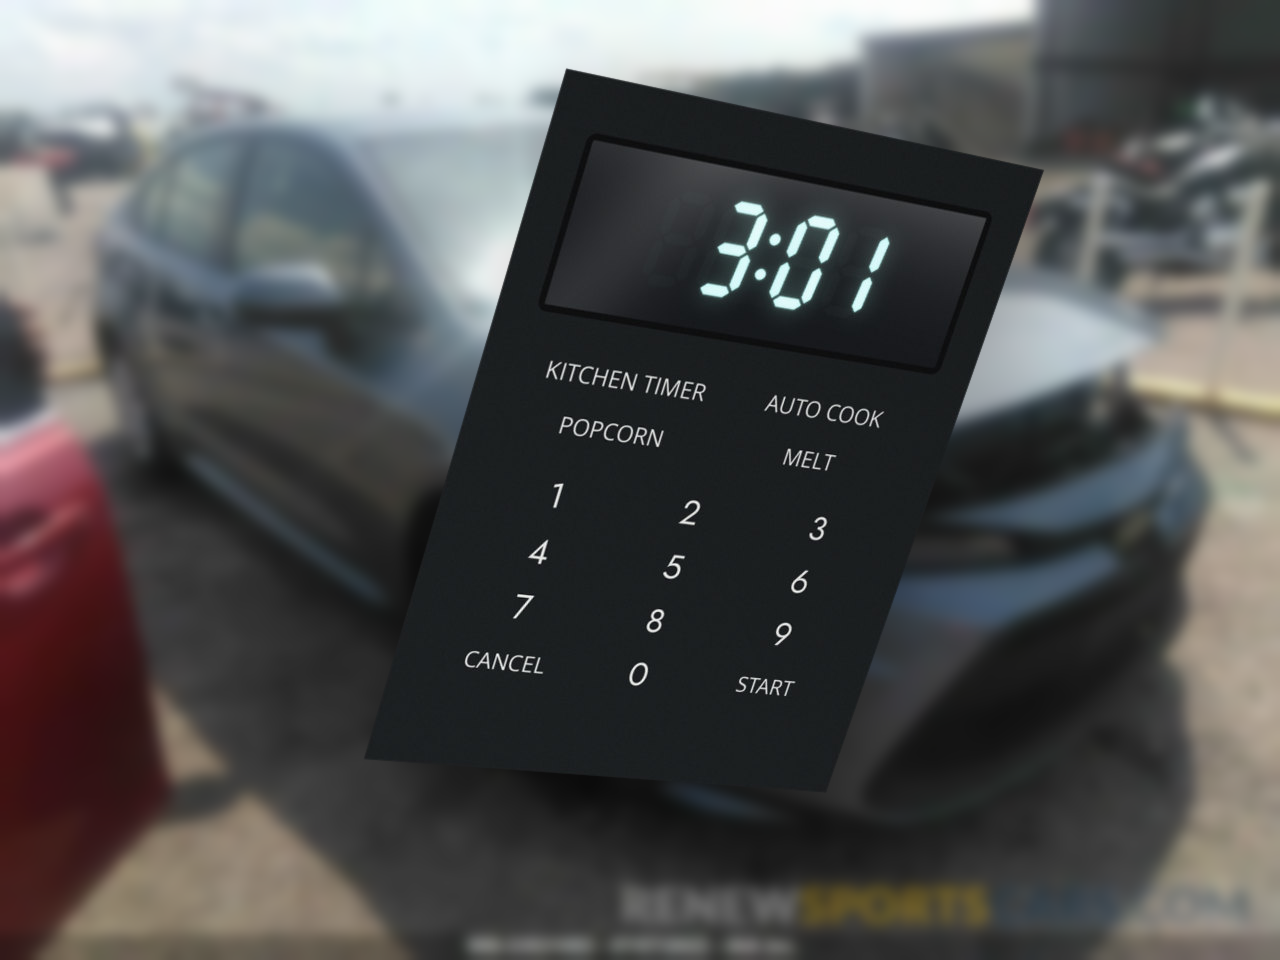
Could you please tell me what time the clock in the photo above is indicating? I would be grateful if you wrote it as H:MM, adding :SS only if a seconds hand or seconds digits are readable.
3:01
